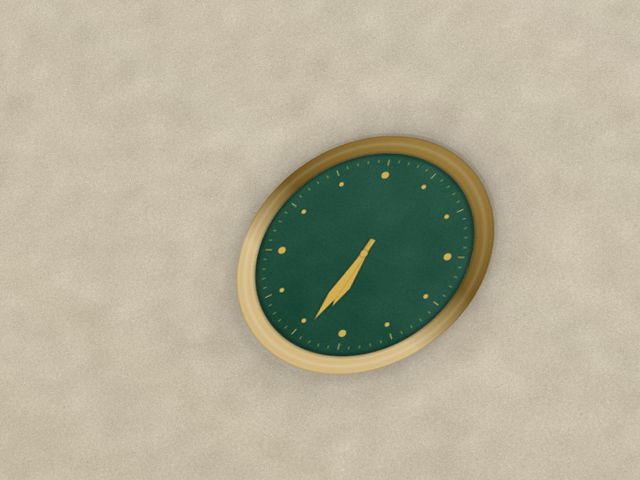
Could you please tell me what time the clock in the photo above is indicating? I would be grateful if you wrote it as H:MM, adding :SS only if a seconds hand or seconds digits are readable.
6:34
